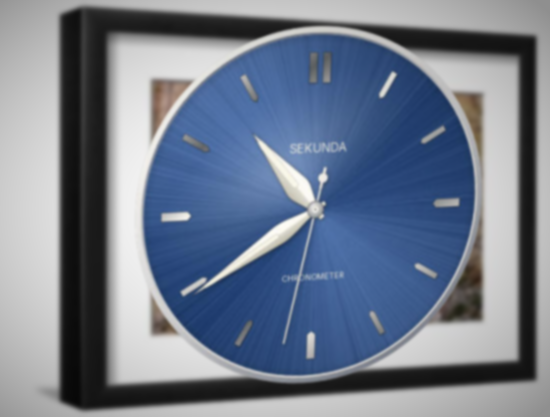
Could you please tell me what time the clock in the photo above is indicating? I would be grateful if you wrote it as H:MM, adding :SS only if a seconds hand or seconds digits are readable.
10:39:32
